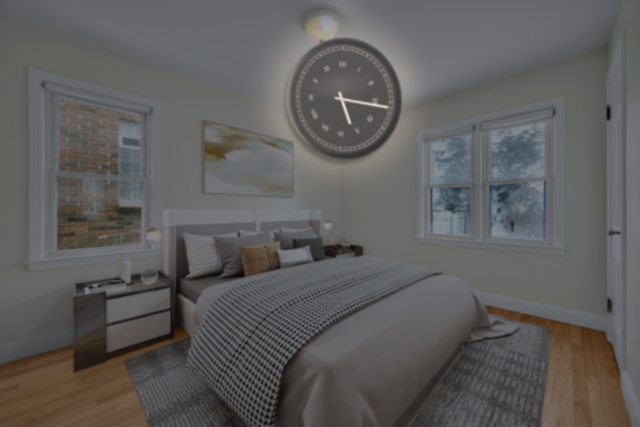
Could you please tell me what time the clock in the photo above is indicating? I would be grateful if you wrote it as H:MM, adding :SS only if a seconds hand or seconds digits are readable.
5:16
